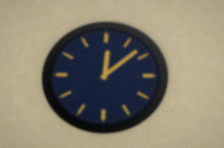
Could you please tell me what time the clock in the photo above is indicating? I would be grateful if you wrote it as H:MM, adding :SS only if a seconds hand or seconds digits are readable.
12:08
